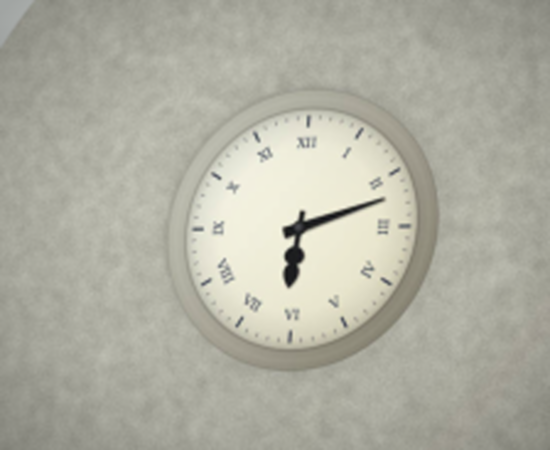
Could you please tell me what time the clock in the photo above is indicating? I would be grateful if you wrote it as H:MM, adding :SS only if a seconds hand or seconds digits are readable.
6:12
